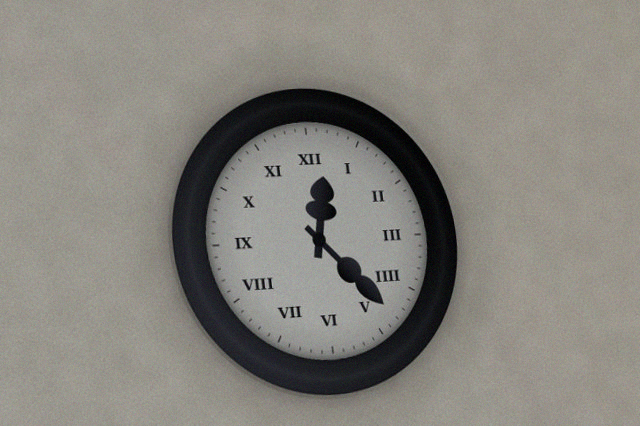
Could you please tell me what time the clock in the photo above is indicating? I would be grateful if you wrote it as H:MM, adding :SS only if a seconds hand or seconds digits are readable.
12:23
